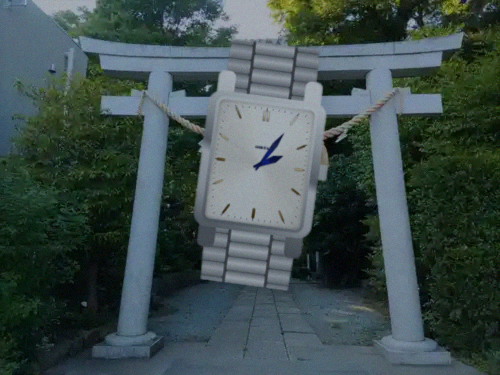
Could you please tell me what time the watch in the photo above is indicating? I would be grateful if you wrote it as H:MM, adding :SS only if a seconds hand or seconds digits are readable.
2:05
